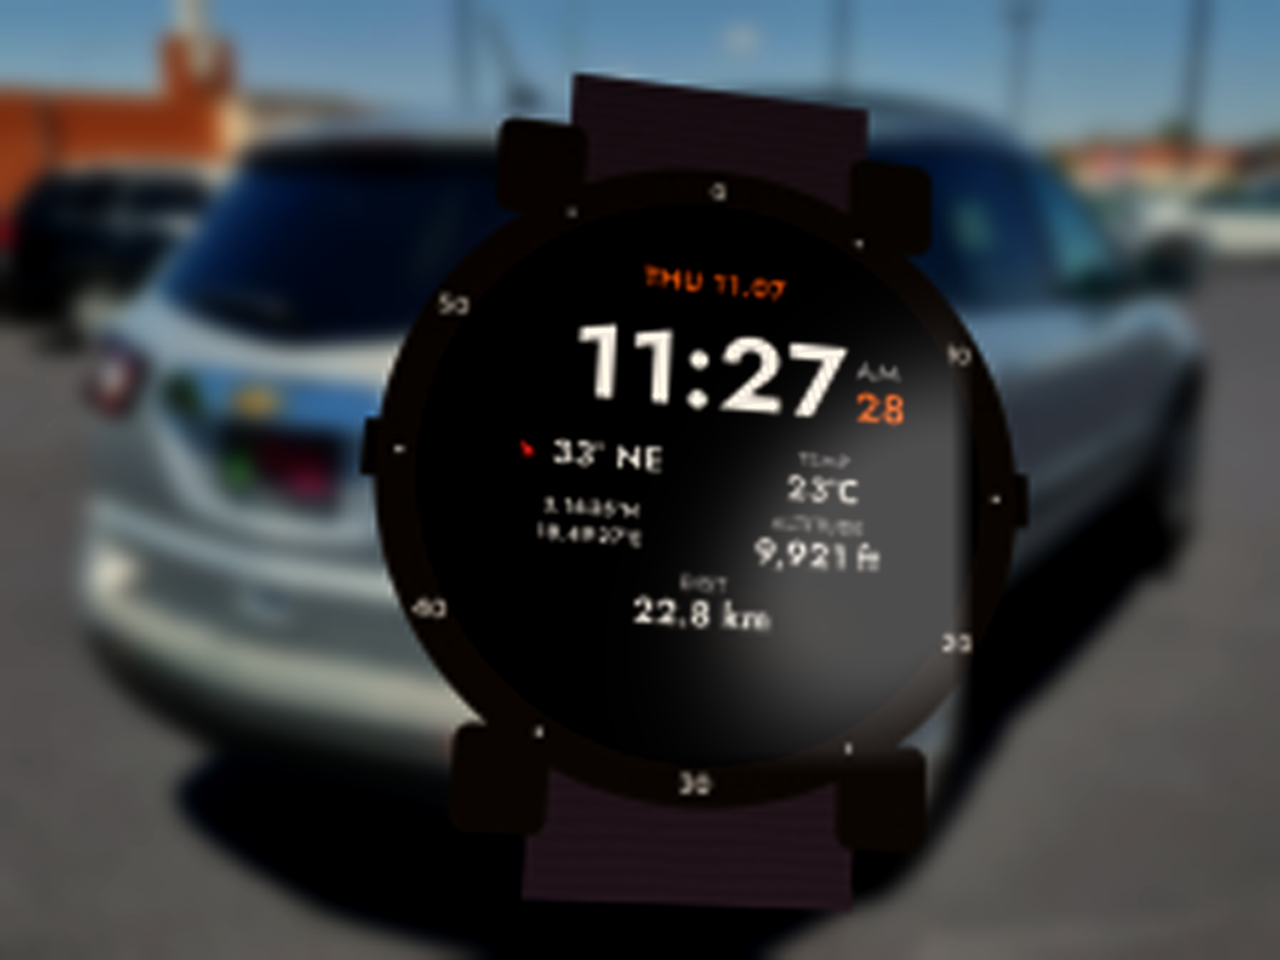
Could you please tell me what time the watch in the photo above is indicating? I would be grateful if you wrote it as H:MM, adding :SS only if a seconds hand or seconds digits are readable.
11:27:28
